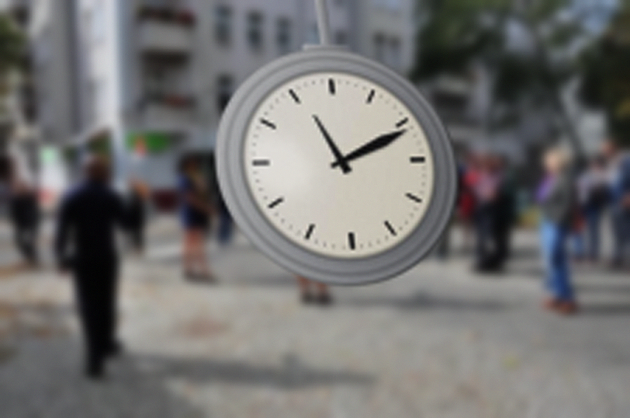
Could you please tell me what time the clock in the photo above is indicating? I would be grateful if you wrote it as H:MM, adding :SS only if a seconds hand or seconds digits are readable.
11:11
